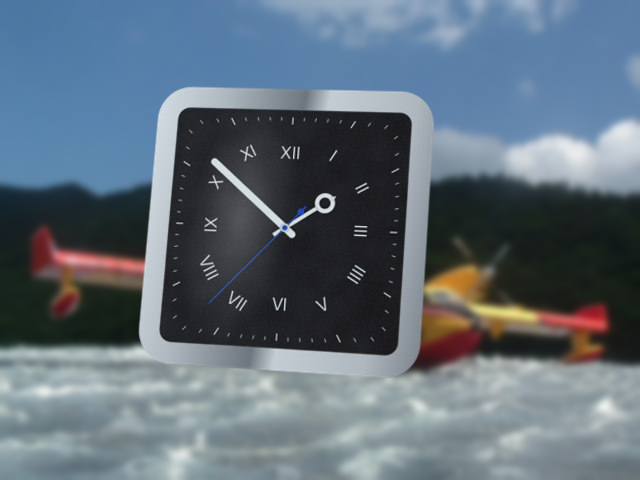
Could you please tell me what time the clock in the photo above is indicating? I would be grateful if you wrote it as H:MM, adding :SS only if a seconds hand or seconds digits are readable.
1:51:37
